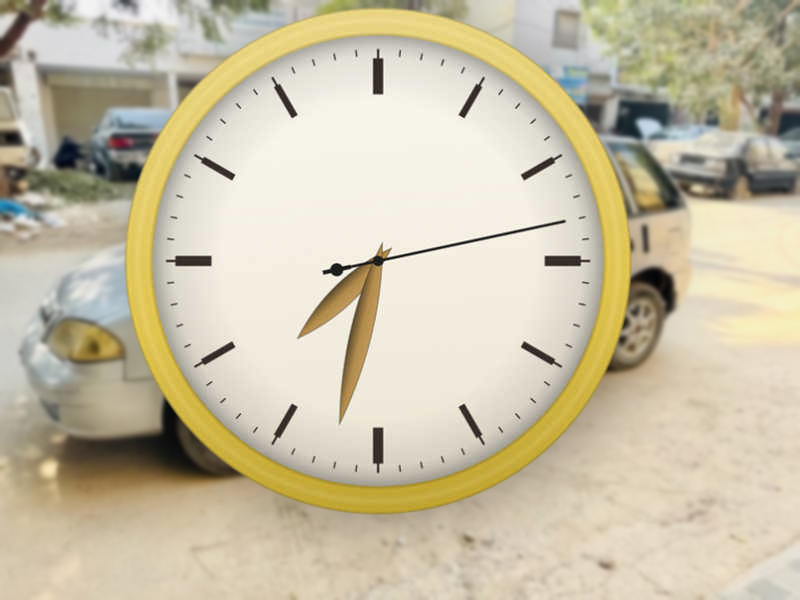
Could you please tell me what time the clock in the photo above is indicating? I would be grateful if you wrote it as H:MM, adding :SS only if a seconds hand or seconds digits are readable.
7:32:13
